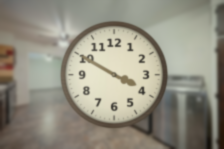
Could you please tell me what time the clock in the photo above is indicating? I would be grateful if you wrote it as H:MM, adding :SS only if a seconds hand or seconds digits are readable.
3:50
